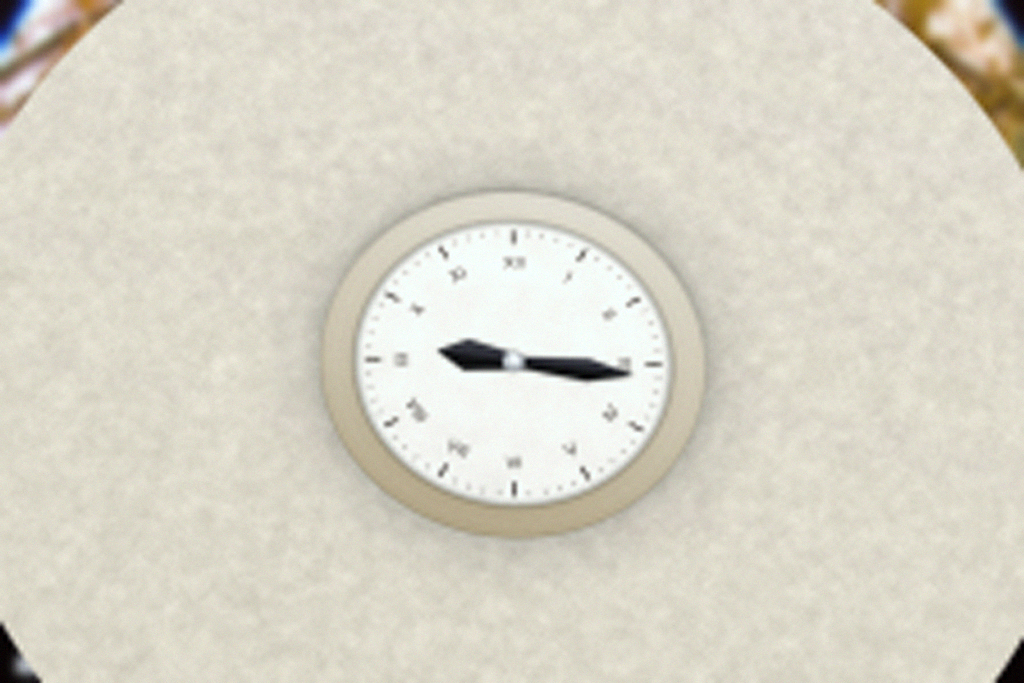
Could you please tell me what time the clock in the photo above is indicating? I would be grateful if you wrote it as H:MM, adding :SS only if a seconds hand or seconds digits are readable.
9:16
